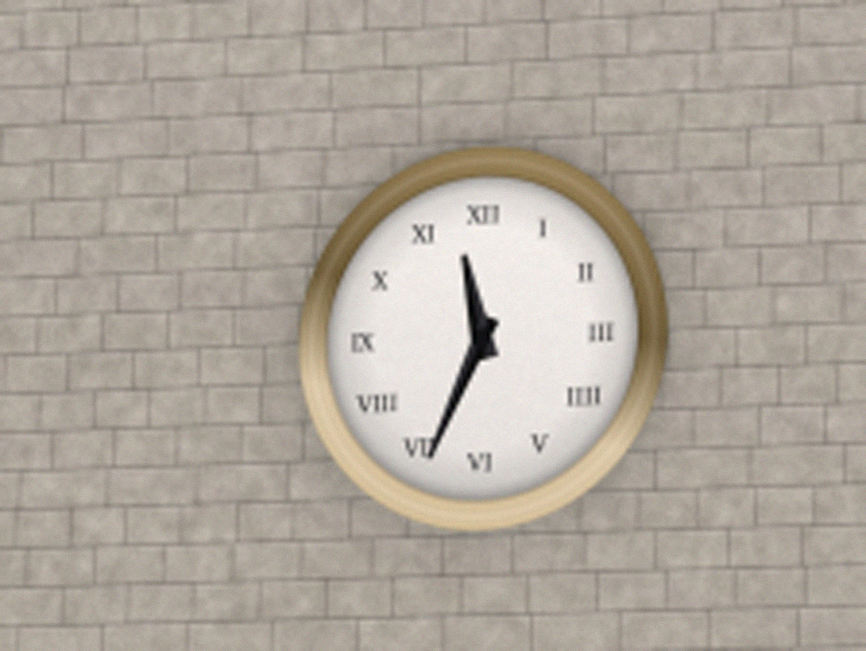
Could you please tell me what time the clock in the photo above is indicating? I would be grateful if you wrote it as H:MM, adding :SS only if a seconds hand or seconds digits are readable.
11:34
